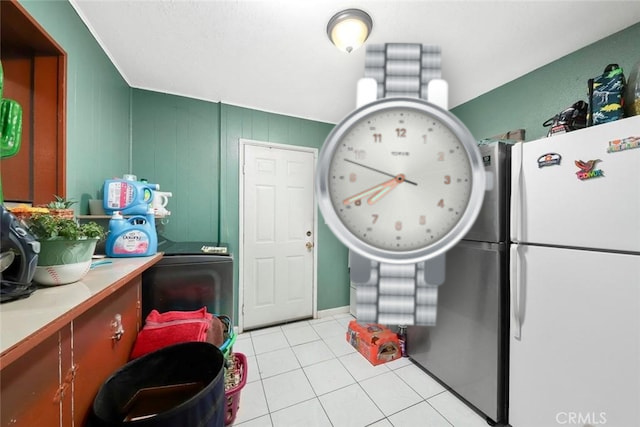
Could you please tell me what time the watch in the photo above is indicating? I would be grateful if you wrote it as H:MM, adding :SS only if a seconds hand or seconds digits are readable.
7:40:48
